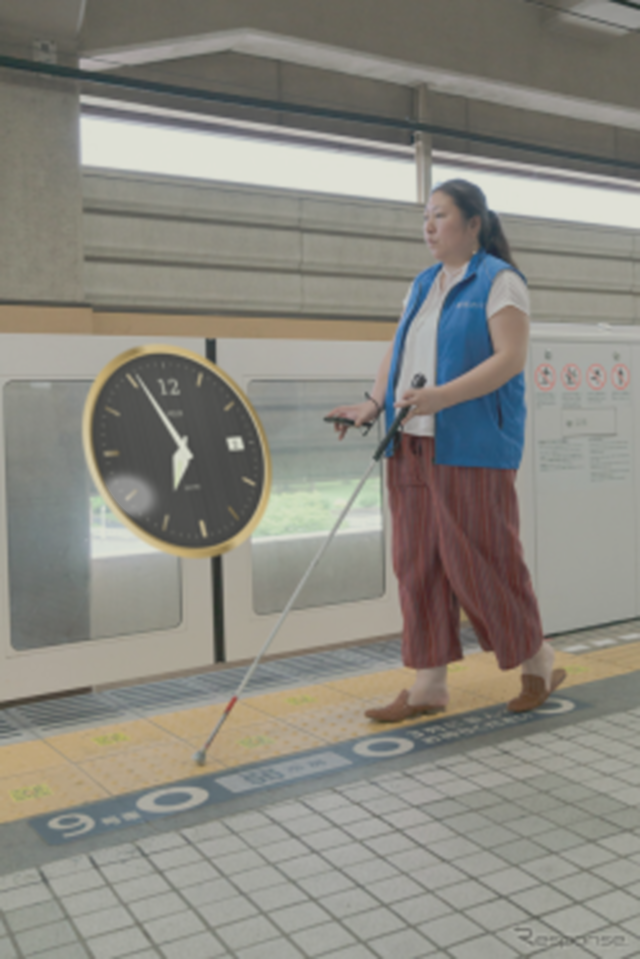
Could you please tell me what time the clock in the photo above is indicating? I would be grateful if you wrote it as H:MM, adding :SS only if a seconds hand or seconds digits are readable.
6:56
